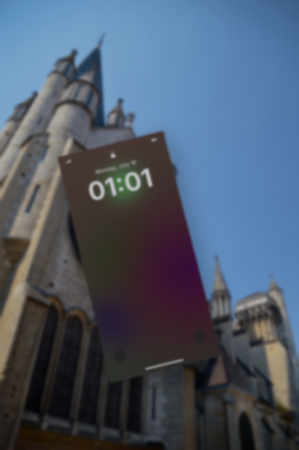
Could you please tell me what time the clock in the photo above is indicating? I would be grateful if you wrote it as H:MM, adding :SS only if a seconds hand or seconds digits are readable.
1:01
